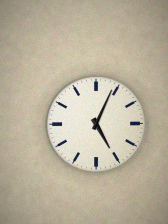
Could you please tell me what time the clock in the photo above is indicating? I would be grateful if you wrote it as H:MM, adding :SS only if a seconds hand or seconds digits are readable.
5:04
